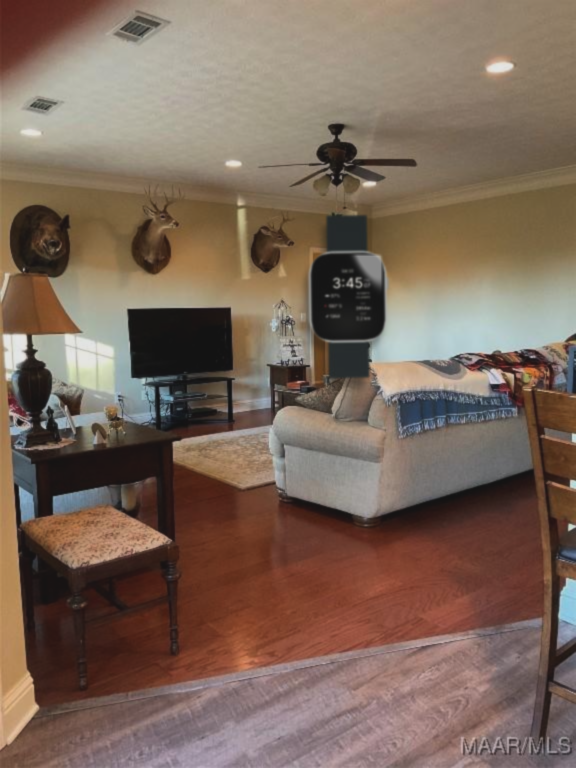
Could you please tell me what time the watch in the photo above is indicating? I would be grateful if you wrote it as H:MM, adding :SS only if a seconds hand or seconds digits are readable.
3:45
